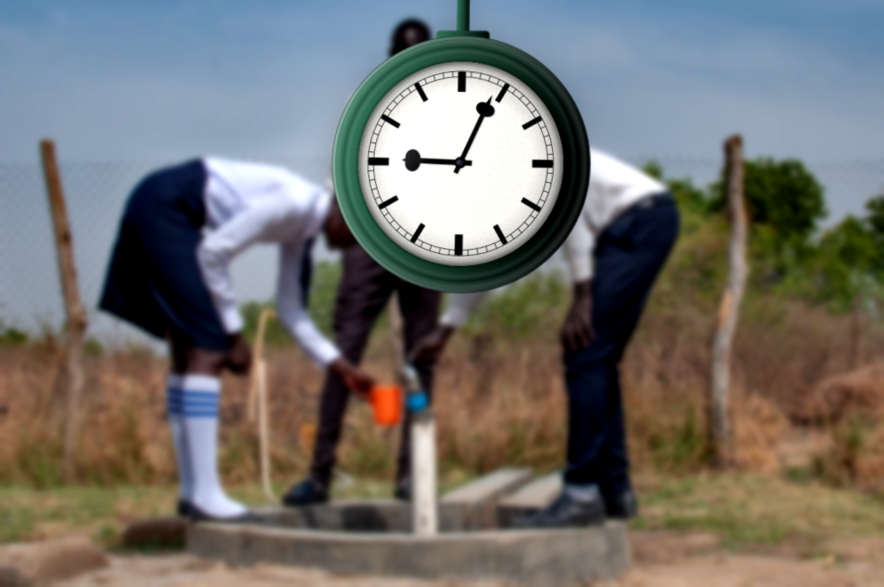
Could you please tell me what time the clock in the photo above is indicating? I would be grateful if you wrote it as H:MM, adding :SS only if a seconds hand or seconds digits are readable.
9:04
